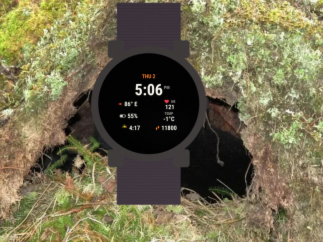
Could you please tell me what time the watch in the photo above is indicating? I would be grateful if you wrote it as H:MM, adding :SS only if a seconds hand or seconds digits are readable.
5:06
